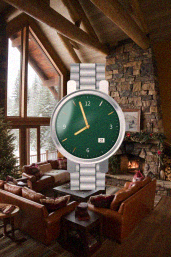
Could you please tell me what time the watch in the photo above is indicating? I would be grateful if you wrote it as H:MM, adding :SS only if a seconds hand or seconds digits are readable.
7:57
